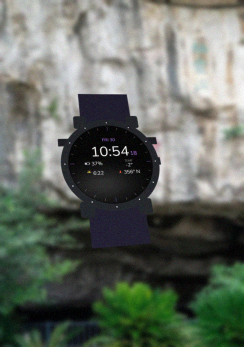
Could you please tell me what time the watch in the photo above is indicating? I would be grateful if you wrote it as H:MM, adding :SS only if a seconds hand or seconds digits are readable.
10:54
